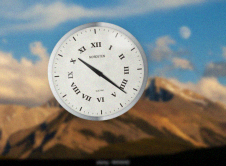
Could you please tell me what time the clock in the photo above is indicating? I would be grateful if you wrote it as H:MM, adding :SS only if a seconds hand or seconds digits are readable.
10:22
